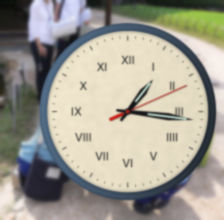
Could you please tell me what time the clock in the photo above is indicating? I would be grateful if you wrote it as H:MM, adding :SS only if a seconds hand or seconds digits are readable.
1:16:11
